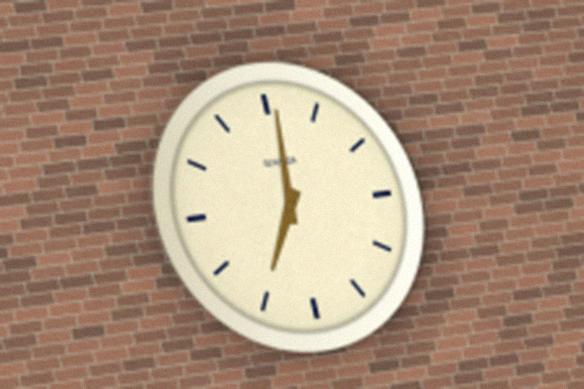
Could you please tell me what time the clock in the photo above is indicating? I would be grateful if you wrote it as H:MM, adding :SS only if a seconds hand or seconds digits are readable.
7:01
